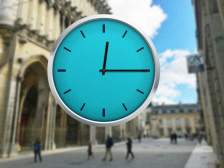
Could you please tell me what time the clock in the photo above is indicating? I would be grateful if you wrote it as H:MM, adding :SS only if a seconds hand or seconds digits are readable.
12:15
